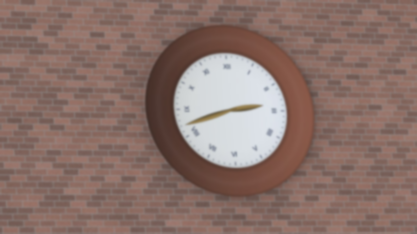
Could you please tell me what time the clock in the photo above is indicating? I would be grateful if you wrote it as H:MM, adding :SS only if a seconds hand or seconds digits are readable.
2:42
